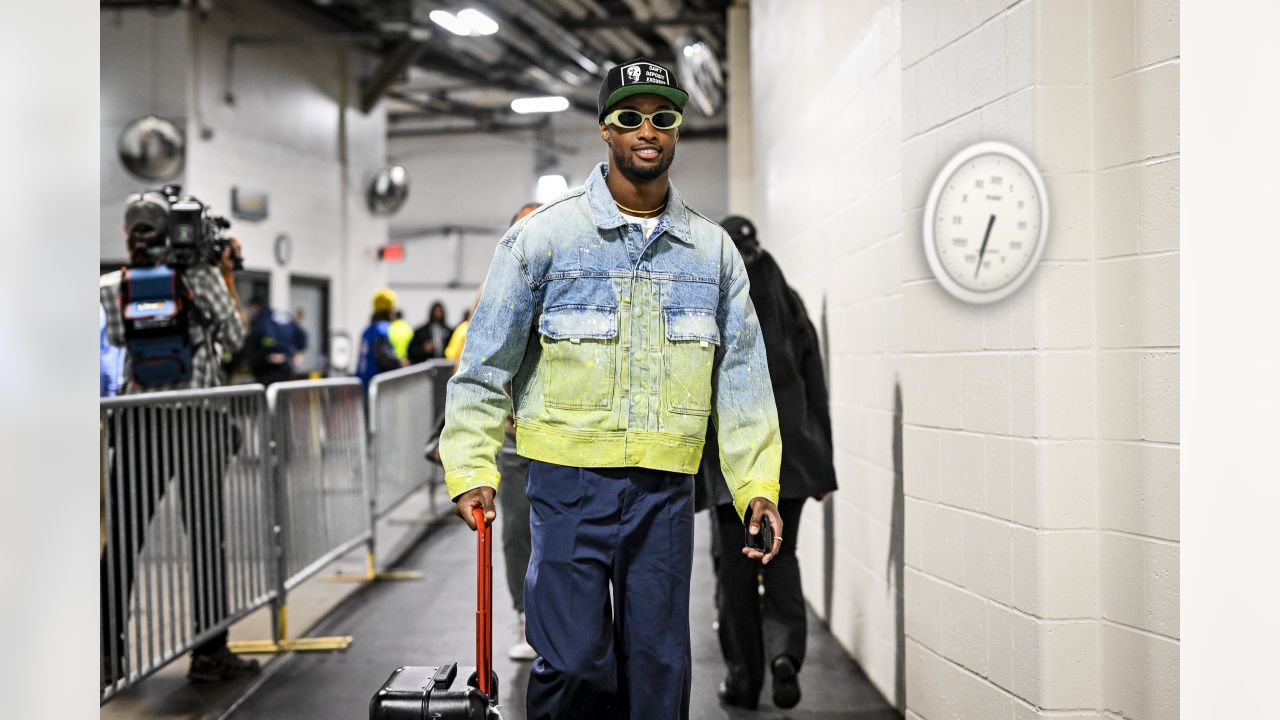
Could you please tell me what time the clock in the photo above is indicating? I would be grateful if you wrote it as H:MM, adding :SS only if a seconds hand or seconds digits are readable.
6:32
